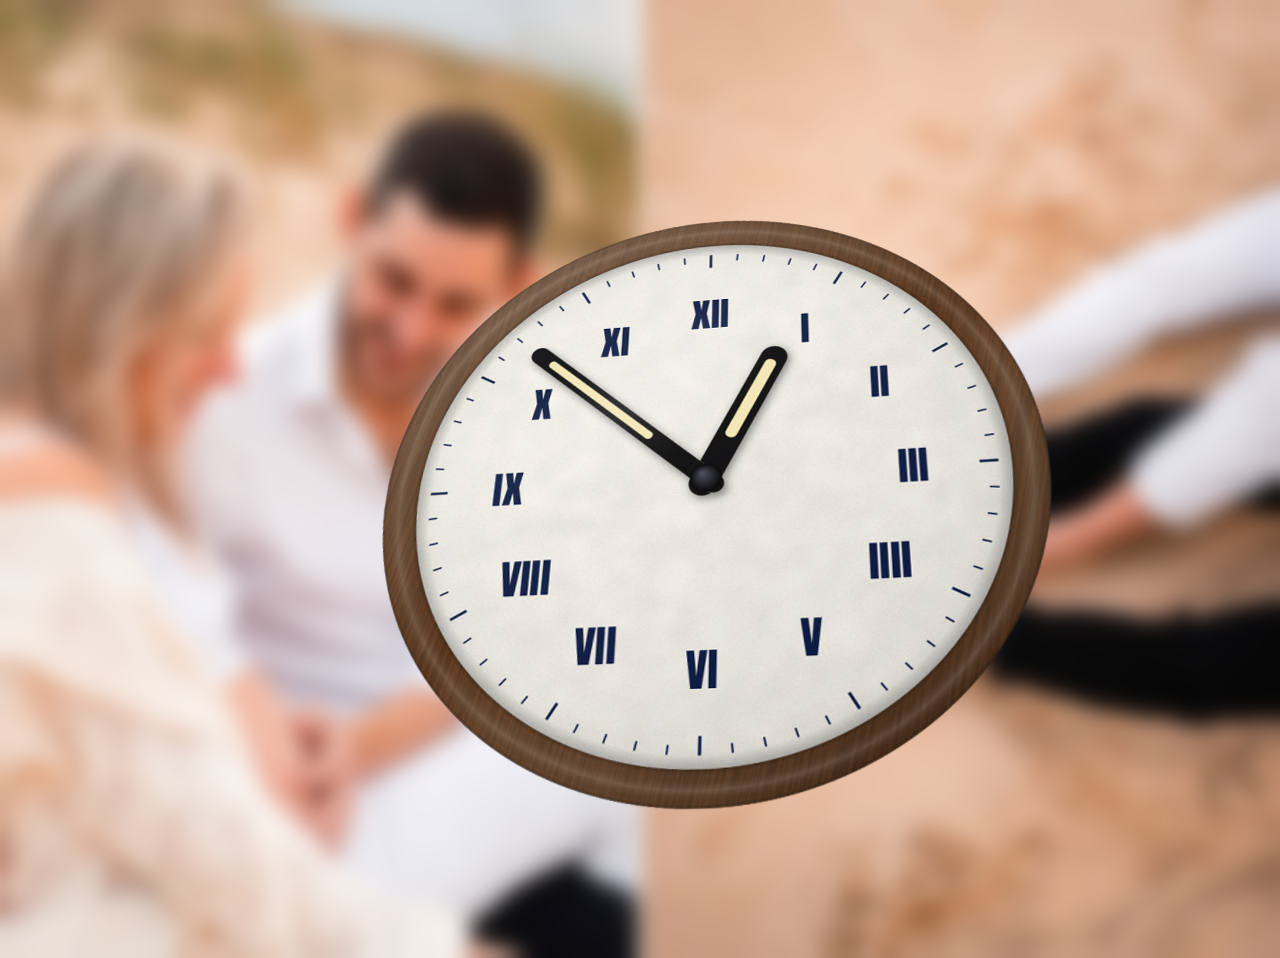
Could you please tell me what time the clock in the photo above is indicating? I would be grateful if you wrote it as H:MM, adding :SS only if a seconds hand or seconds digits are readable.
12:52
